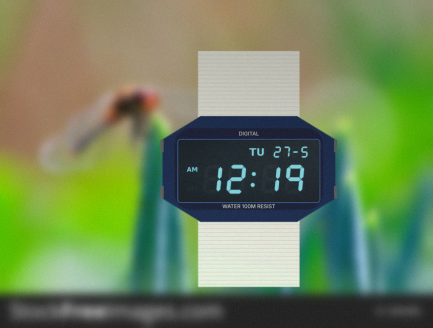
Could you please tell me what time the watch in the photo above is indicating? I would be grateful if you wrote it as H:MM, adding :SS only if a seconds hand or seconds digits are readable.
12:19
